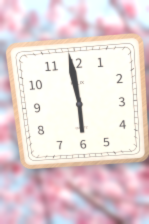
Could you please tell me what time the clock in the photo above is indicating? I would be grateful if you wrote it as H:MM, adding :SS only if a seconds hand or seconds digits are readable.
5:59
